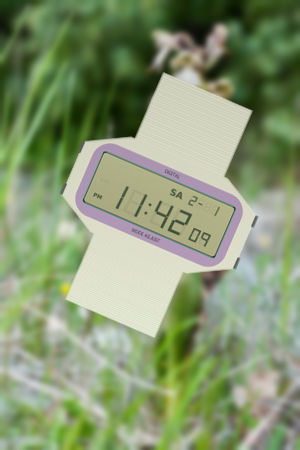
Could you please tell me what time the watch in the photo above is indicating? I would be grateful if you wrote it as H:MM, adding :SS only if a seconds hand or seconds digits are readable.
11:42:09
